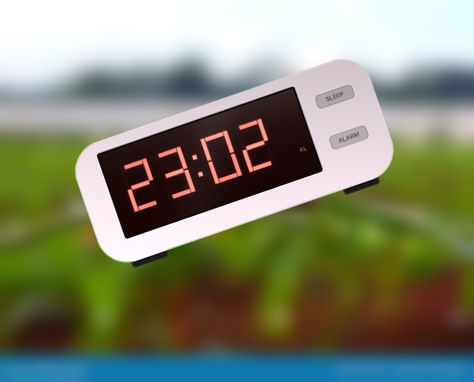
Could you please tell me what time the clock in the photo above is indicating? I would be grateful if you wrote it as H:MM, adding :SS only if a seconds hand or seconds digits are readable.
23:02
